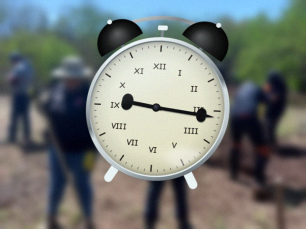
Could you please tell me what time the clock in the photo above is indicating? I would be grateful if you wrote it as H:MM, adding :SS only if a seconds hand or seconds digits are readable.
9:16
